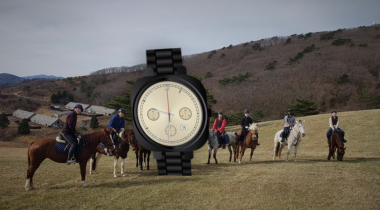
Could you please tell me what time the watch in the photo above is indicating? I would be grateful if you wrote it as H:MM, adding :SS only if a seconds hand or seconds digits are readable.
9:31
